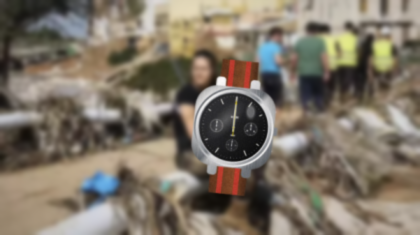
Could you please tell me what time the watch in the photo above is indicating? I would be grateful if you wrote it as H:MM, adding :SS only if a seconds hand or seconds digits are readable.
12:00
